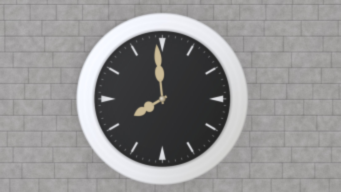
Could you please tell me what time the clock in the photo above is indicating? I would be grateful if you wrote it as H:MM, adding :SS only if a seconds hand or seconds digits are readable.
7:59
